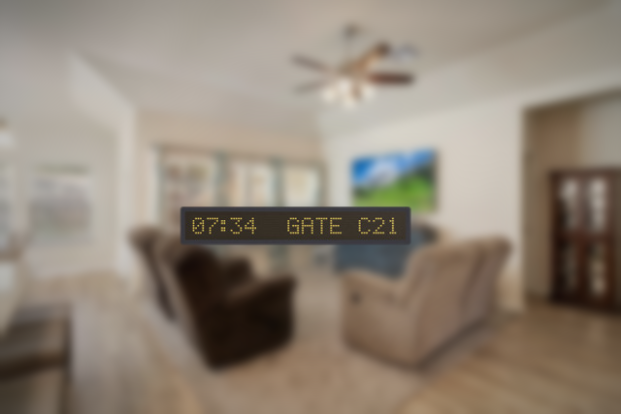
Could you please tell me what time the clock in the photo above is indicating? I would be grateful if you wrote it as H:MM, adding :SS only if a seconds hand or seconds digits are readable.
7:34
